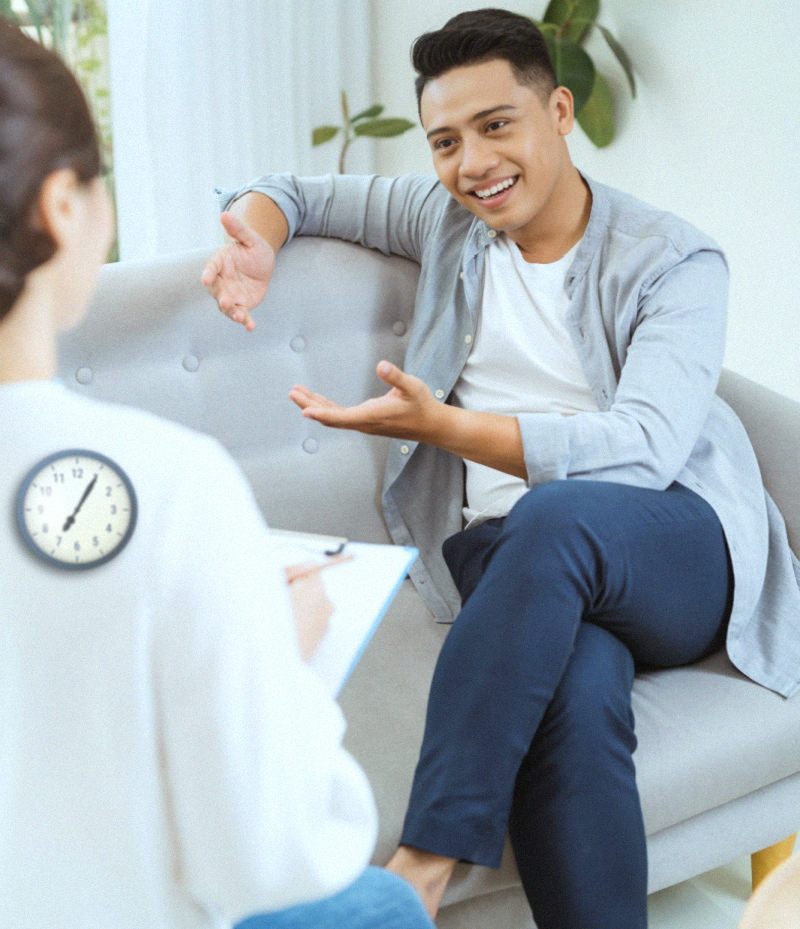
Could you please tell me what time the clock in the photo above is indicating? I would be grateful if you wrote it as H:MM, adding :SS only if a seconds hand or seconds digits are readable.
7:05
